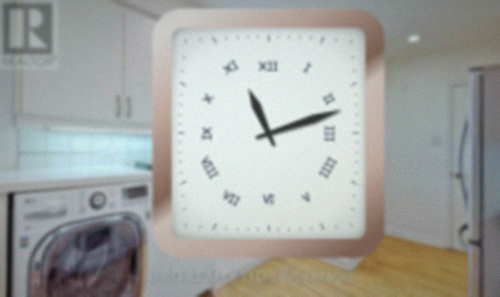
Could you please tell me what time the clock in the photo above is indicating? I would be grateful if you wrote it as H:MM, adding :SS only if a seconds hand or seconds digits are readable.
11:12
